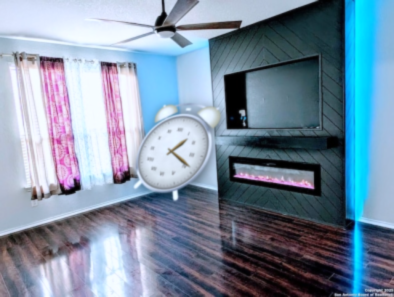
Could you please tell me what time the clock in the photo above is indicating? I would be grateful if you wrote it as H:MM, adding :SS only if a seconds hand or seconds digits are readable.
1:19
